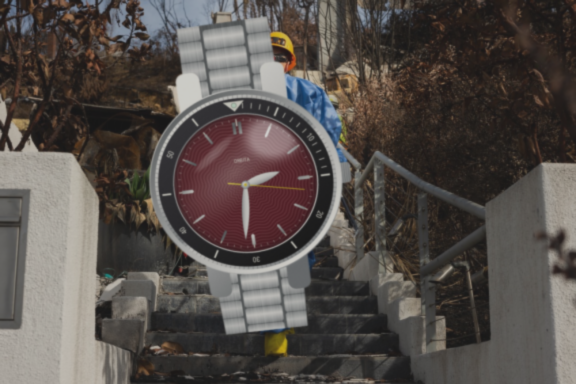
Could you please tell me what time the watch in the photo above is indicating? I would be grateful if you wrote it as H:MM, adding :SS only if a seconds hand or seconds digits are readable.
2:31:17
